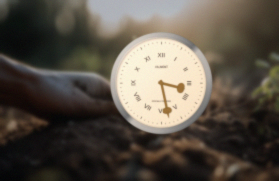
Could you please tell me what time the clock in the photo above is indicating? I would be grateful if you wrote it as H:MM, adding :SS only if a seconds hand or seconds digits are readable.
3:28
